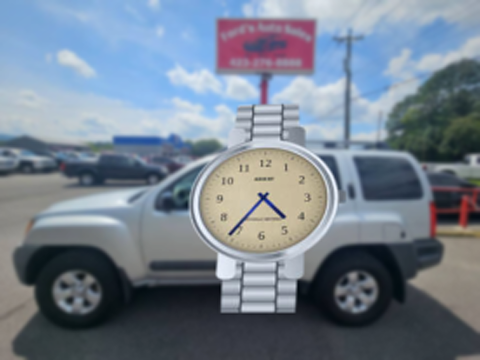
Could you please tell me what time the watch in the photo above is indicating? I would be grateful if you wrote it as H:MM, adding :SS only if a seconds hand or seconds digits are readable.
4:36
